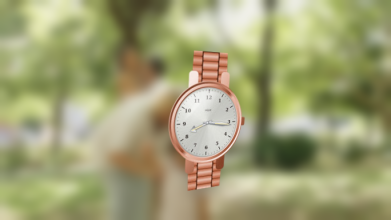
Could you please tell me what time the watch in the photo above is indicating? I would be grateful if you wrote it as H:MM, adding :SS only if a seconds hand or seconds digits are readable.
8:16
